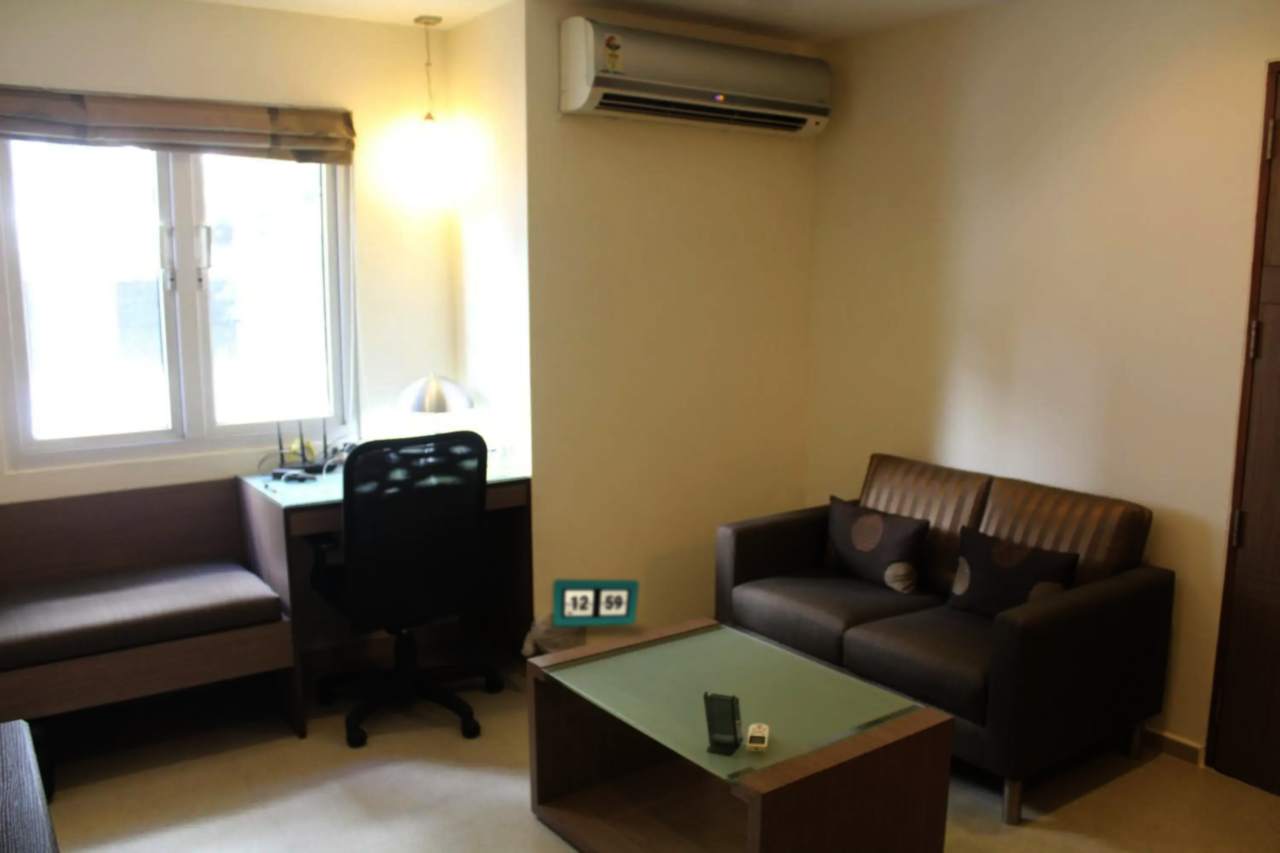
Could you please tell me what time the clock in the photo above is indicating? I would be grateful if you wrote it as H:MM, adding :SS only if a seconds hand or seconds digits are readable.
12:59
